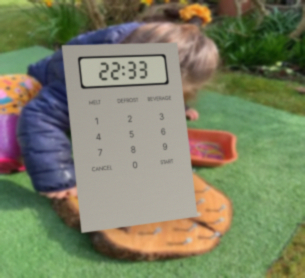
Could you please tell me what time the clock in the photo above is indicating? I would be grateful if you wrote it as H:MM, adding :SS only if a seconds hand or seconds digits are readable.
22:33
